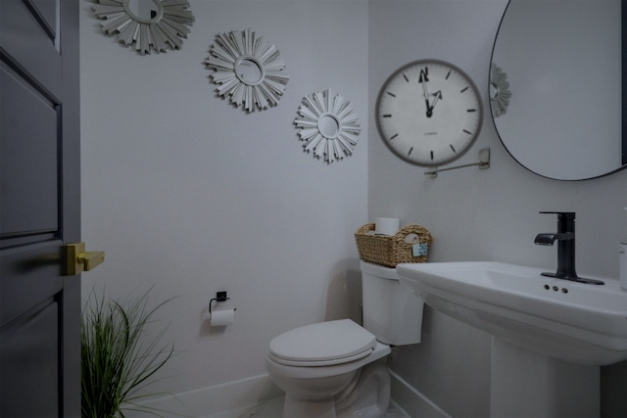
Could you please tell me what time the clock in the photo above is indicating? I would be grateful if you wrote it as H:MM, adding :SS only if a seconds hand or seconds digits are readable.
12:59
